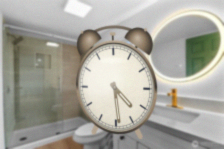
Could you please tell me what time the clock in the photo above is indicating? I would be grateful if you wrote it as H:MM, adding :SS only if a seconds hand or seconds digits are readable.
4:29
